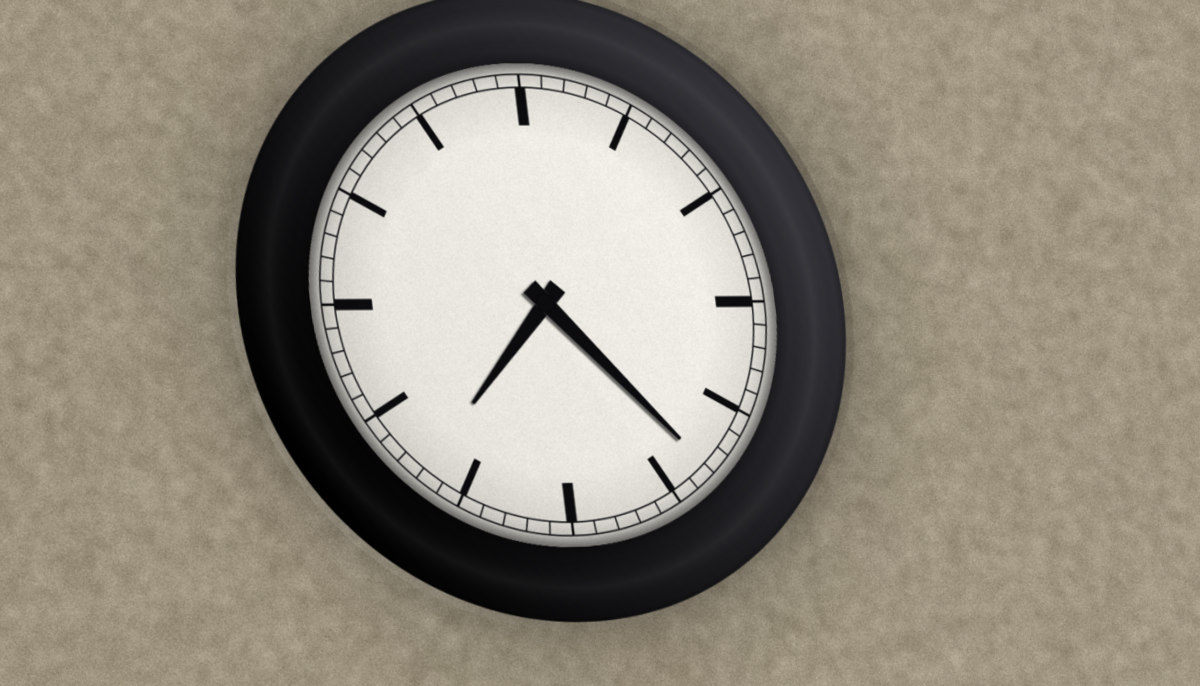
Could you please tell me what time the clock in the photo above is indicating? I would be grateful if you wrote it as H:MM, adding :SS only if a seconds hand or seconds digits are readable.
7:23
